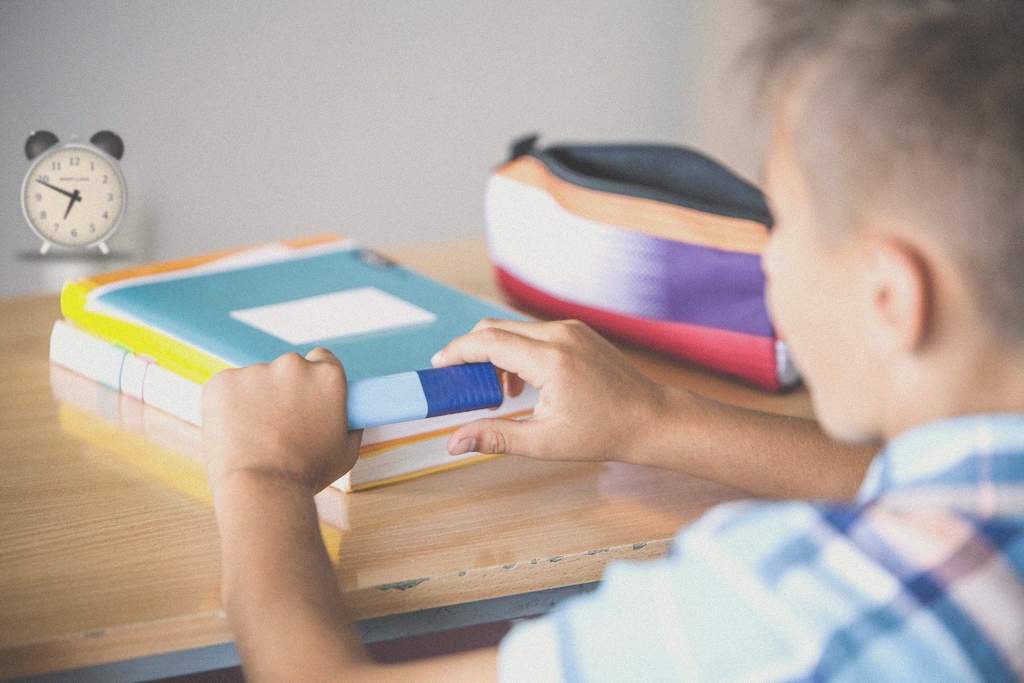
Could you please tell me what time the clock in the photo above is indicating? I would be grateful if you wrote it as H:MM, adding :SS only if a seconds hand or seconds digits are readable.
6:49
